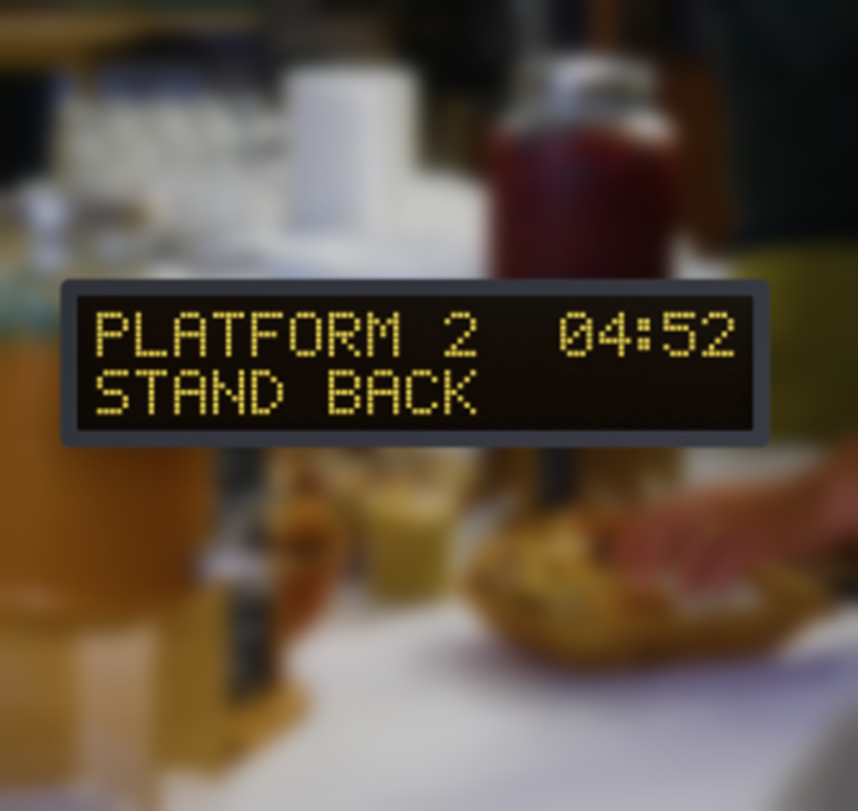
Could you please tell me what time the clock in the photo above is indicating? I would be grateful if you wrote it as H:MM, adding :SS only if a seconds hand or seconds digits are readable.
4:52
